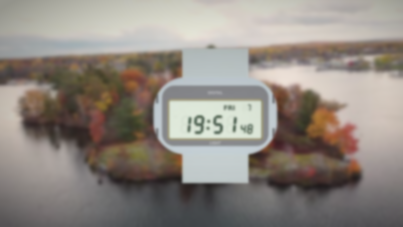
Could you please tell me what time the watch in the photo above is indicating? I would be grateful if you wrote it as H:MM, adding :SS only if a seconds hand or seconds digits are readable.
19:51
